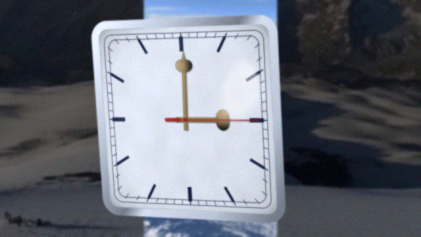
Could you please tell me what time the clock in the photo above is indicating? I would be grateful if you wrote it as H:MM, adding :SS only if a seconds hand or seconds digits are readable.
3:00:15
